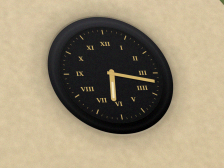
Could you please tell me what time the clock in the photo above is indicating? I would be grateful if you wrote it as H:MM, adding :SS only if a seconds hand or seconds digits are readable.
6:17
